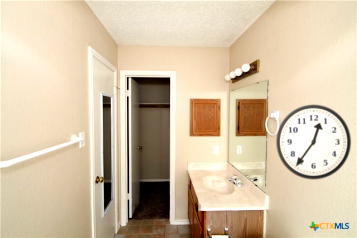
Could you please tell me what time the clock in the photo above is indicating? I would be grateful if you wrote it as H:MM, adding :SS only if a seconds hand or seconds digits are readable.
12:36
